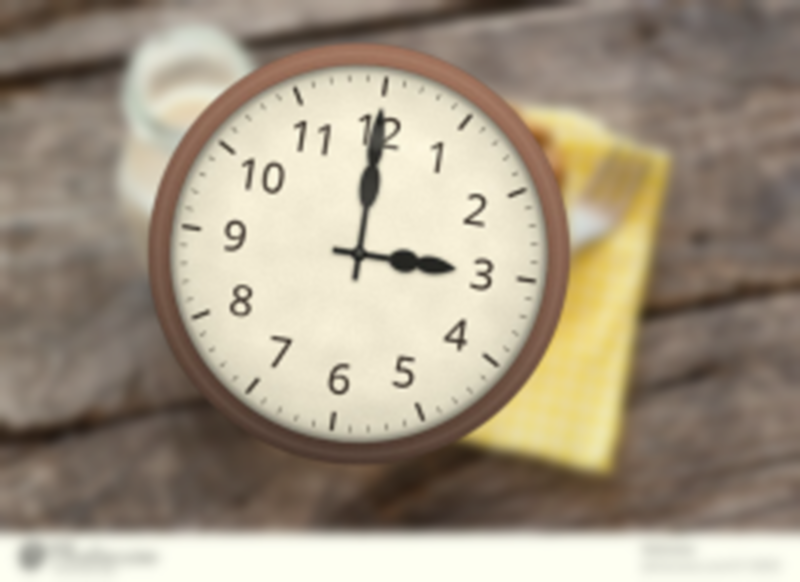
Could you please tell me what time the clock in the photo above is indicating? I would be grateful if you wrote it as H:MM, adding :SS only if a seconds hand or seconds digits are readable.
3:00
